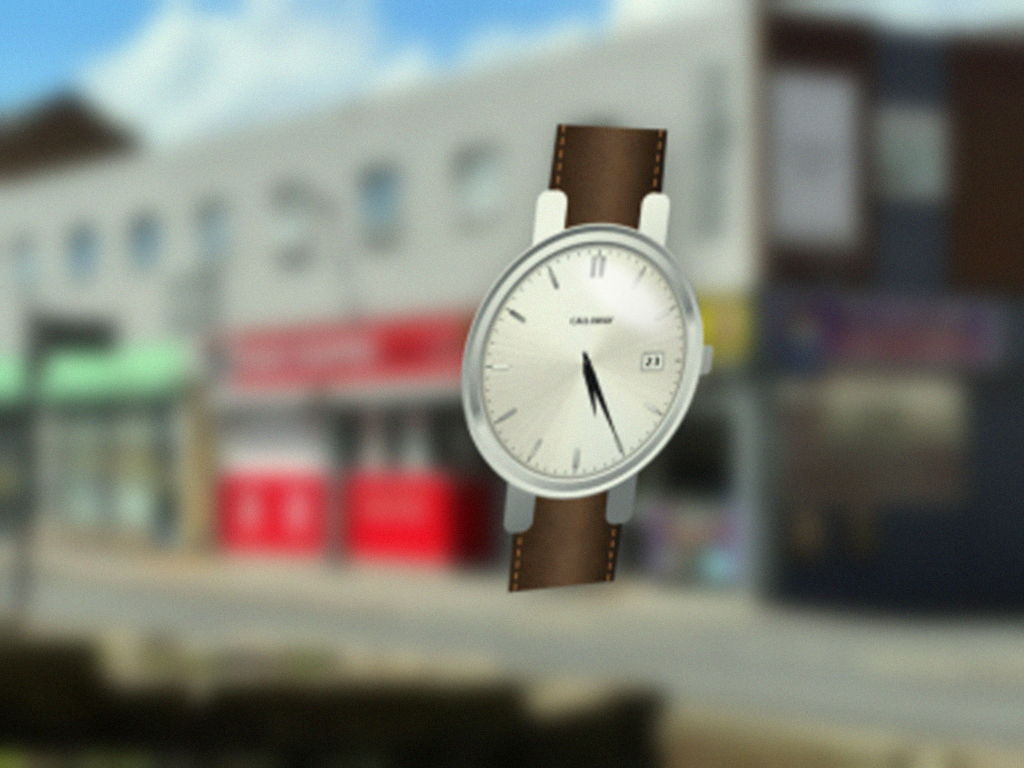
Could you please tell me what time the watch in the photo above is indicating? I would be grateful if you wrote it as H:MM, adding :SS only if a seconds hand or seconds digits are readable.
5:25
